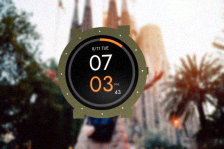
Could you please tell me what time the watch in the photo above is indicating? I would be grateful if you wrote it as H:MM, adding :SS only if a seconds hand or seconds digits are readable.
7:03
